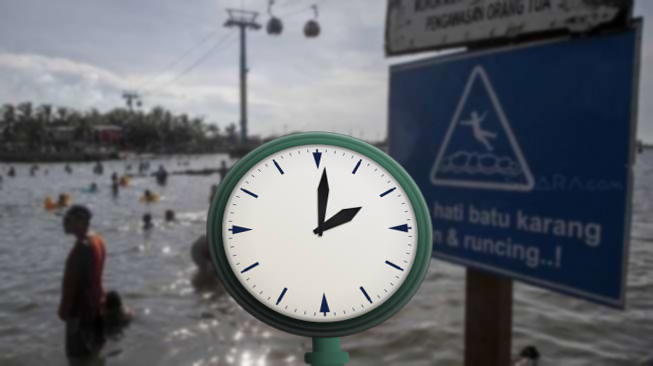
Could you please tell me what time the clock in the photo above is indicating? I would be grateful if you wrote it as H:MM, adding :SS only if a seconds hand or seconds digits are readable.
2:01
